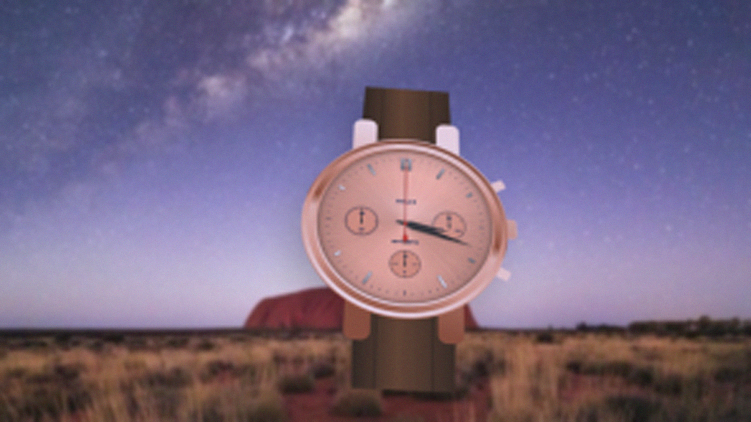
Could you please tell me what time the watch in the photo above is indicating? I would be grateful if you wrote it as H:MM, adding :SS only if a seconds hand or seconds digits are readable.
3:18
